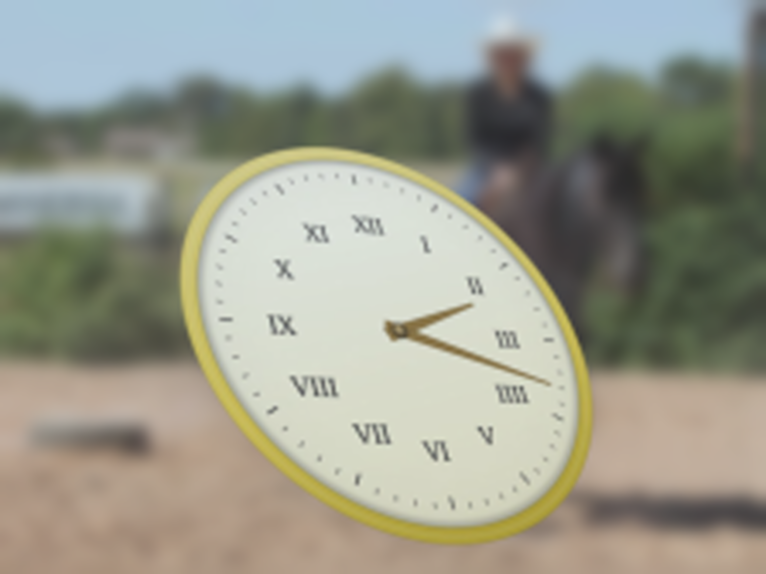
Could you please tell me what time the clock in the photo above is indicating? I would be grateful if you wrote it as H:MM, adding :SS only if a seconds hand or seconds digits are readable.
2:18
